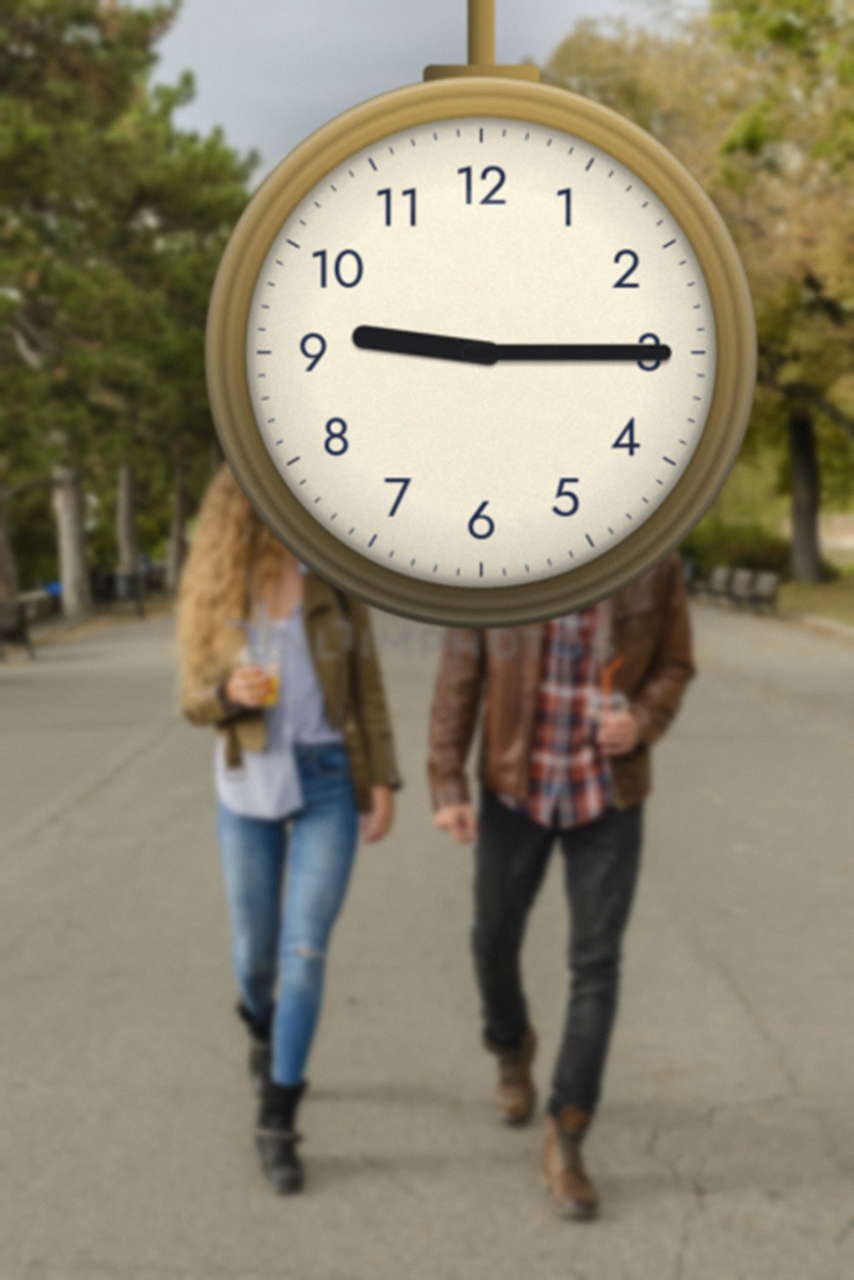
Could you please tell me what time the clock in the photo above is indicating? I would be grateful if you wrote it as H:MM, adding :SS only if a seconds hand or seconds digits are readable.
9:15
